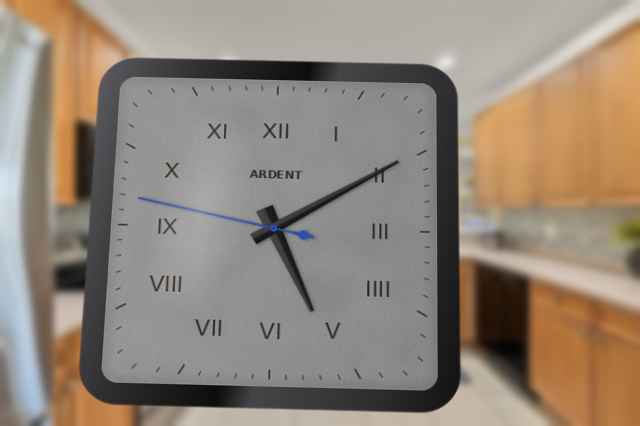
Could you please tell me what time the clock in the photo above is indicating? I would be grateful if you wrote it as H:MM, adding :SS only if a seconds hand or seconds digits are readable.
5:09:47
